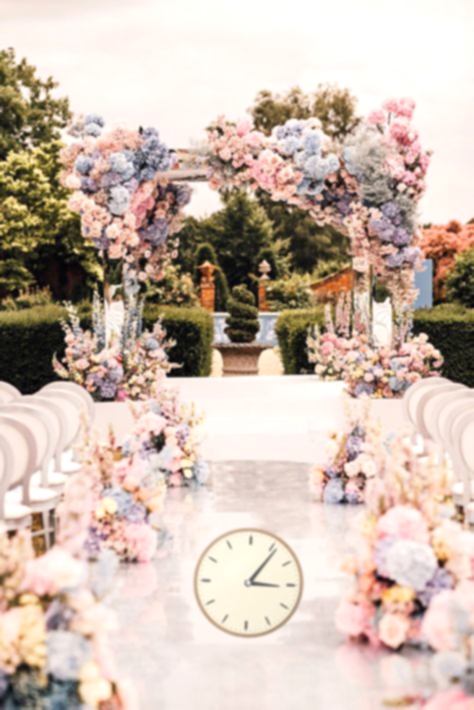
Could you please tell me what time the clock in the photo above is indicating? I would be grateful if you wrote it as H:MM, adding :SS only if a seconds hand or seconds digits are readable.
3:06
